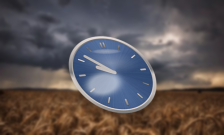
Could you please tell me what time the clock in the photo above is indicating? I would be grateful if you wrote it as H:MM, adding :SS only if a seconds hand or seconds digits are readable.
9:52
